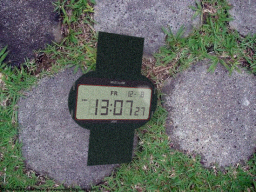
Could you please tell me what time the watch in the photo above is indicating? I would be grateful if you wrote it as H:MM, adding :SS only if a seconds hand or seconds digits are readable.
13:07:27
